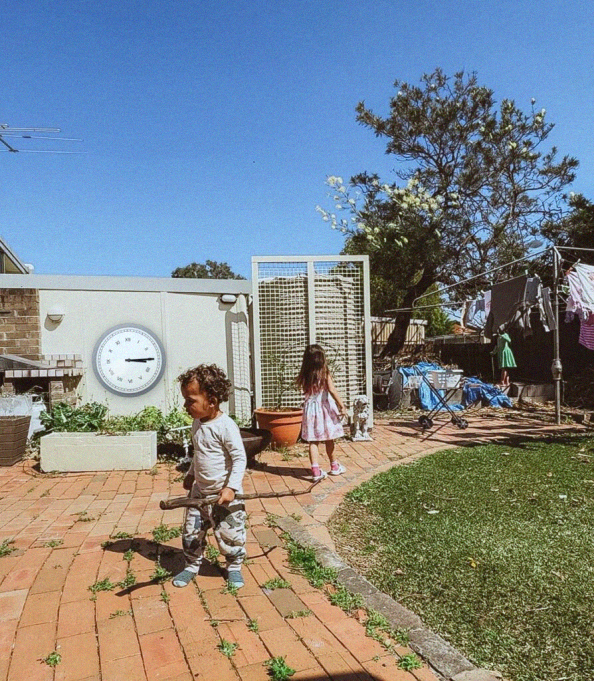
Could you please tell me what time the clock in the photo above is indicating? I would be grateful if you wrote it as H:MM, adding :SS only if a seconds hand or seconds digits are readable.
3:15
